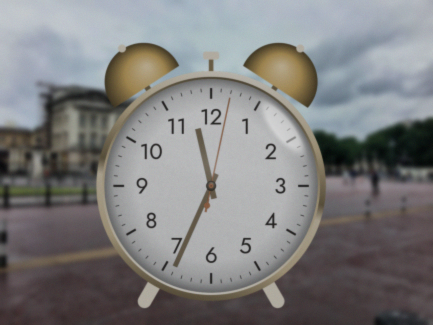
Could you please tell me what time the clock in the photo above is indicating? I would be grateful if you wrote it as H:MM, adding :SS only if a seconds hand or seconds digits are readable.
11:34:02
